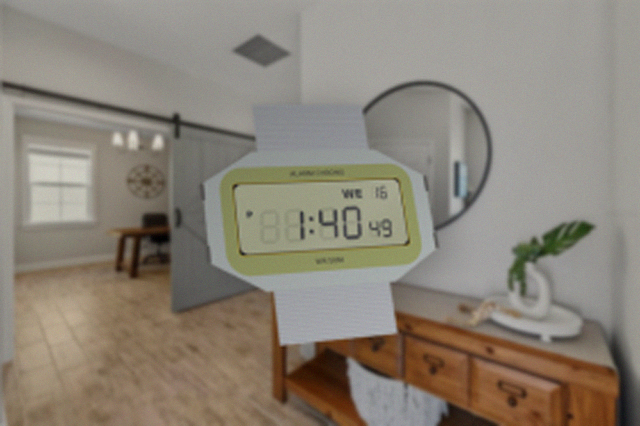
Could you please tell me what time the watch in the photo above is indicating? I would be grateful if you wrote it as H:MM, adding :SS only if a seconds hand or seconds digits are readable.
1:40:49
